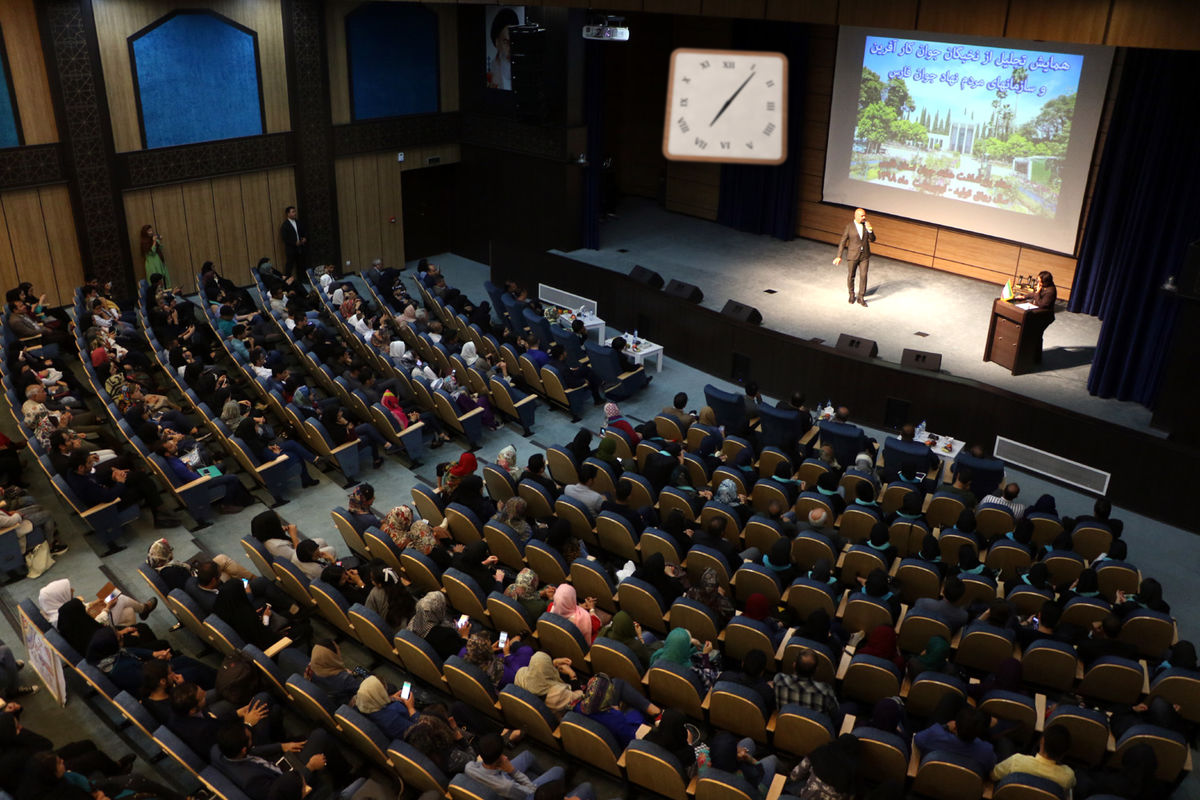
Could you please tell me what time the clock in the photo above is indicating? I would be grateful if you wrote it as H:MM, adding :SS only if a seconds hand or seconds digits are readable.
7:06
